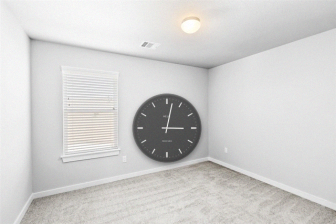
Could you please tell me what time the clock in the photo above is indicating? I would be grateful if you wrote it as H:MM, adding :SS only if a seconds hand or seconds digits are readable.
3:02
